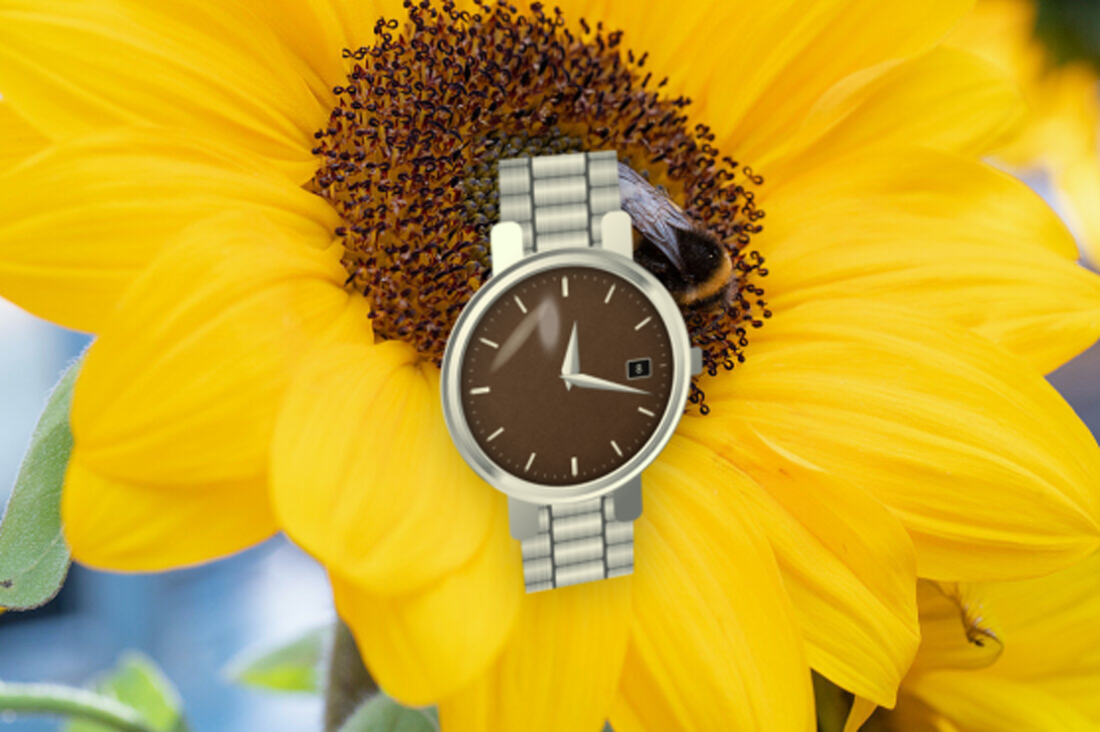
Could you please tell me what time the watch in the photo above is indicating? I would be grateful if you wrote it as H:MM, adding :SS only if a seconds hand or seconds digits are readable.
12:18
